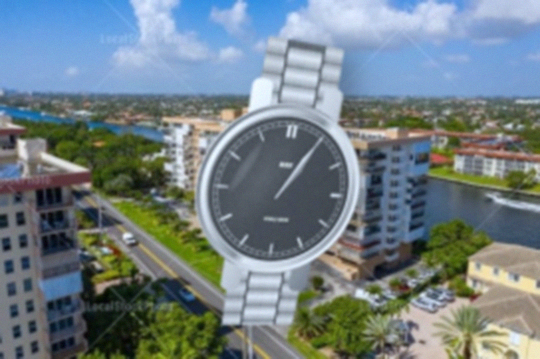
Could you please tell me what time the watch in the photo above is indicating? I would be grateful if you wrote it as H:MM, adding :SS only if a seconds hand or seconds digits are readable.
1:05
